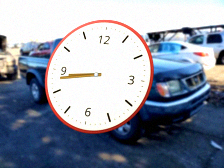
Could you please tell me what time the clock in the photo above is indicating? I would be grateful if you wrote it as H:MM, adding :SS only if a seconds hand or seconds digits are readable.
8:43
